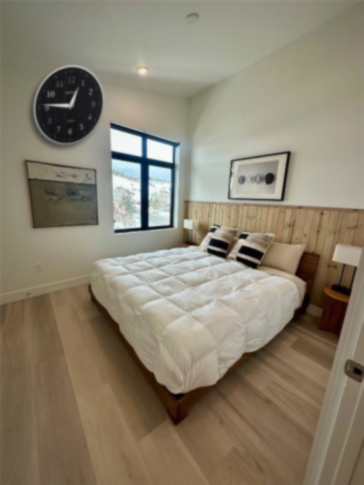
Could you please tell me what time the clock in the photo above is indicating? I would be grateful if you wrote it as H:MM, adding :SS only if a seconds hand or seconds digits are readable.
12:46
